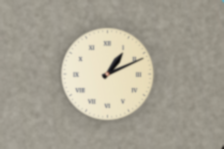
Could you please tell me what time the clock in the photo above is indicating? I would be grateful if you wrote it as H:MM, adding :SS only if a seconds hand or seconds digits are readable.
1:11
